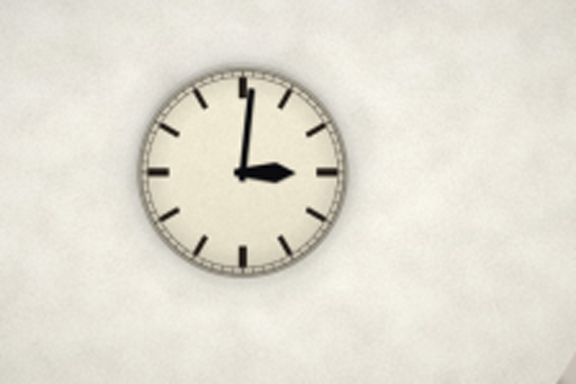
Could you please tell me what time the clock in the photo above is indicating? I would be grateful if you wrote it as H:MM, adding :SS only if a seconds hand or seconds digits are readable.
3:01
